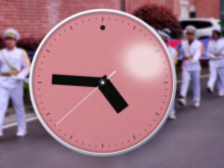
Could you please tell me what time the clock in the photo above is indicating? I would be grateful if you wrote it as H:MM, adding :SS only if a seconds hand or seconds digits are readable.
4:45:38
